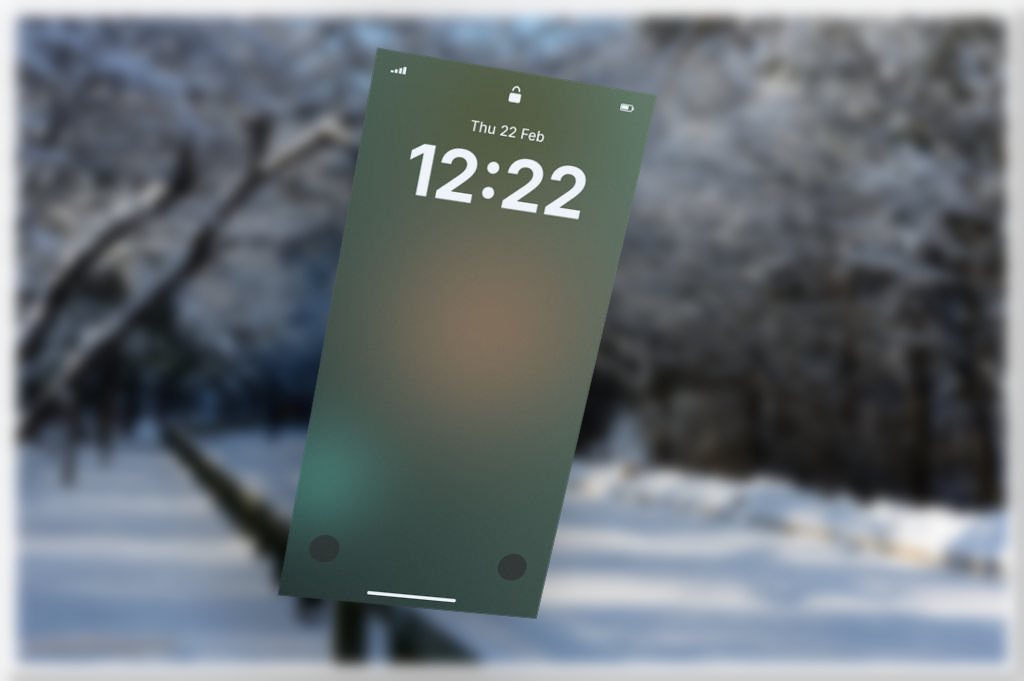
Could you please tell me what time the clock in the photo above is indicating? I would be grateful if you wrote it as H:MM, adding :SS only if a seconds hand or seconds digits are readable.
12:22
